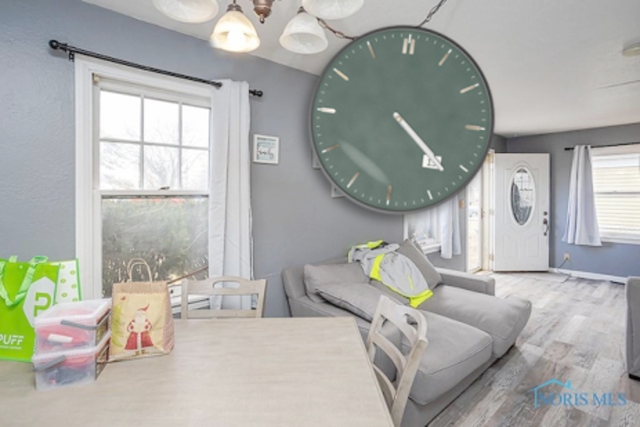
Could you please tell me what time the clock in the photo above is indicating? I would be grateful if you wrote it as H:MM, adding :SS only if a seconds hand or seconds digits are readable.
4:22
